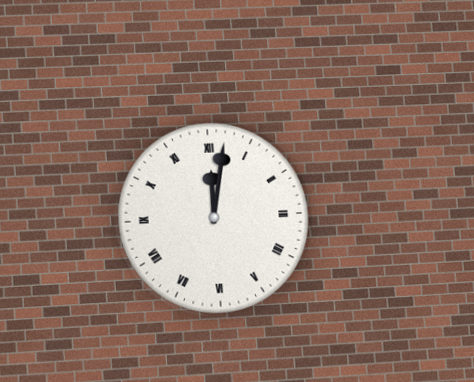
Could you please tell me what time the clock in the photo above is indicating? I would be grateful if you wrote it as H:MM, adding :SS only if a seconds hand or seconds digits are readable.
12:02
